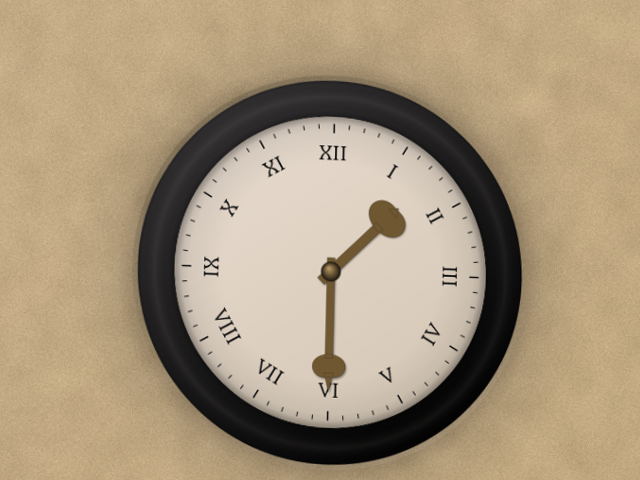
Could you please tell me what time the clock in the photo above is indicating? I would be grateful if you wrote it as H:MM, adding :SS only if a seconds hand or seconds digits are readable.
1:30
